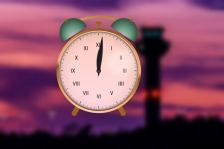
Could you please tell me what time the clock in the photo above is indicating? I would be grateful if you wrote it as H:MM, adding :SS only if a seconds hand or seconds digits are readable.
12:01
